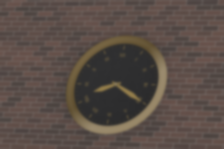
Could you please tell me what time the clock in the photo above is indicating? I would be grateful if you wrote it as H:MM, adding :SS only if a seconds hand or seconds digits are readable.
8:20
